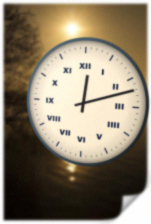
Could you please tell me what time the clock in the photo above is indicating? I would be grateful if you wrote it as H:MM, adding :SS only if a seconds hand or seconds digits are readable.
12:12
